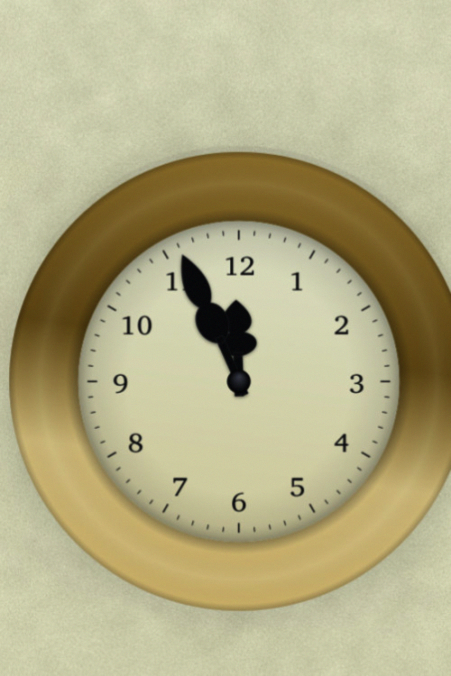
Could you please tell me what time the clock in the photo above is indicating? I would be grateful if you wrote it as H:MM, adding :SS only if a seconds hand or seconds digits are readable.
11:56
